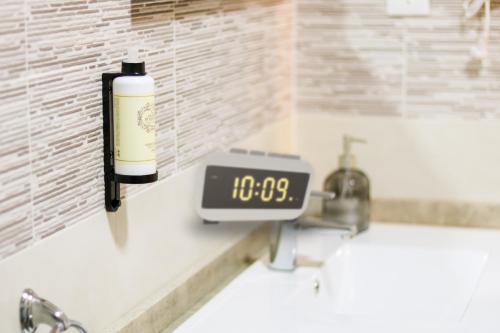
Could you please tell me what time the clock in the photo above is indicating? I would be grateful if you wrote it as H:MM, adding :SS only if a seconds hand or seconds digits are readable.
10:09
